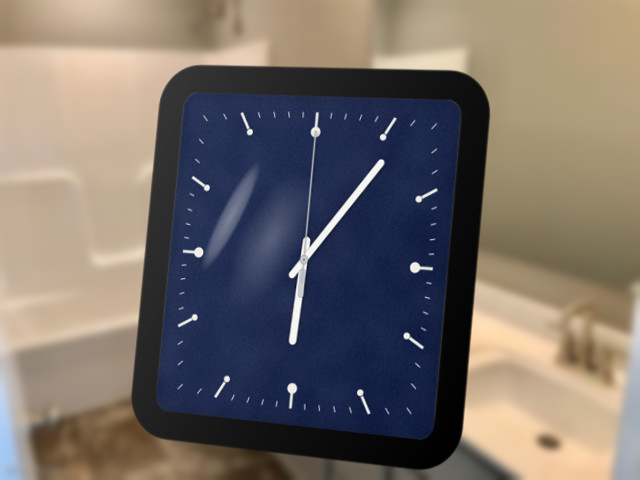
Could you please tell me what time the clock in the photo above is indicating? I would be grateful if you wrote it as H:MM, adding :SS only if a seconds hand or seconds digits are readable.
6:06:00
